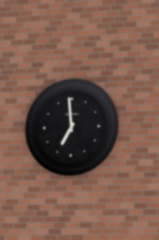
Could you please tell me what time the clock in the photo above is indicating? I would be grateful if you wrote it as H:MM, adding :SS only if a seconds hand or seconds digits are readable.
6:59
